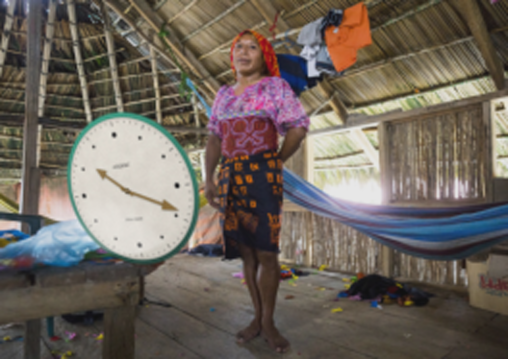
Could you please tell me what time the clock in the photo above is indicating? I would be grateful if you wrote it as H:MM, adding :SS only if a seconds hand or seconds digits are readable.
10:19
